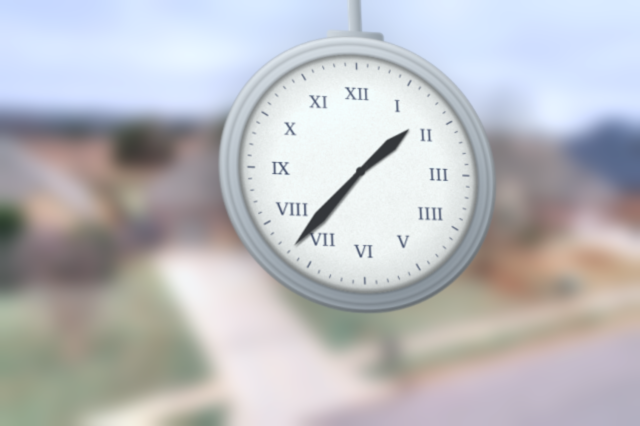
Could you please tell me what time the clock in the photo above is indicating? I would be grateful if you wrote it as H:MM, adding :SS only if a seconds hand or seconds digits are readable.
1:37
